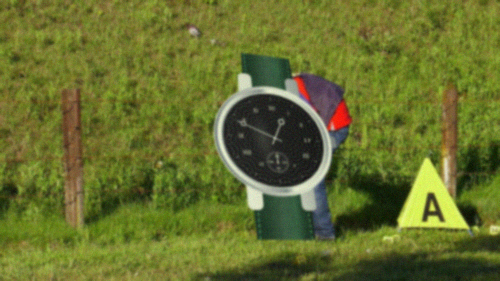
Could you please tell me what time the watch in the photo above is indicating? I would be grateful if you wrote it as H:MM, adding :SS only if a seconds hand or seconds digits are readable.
12:49
